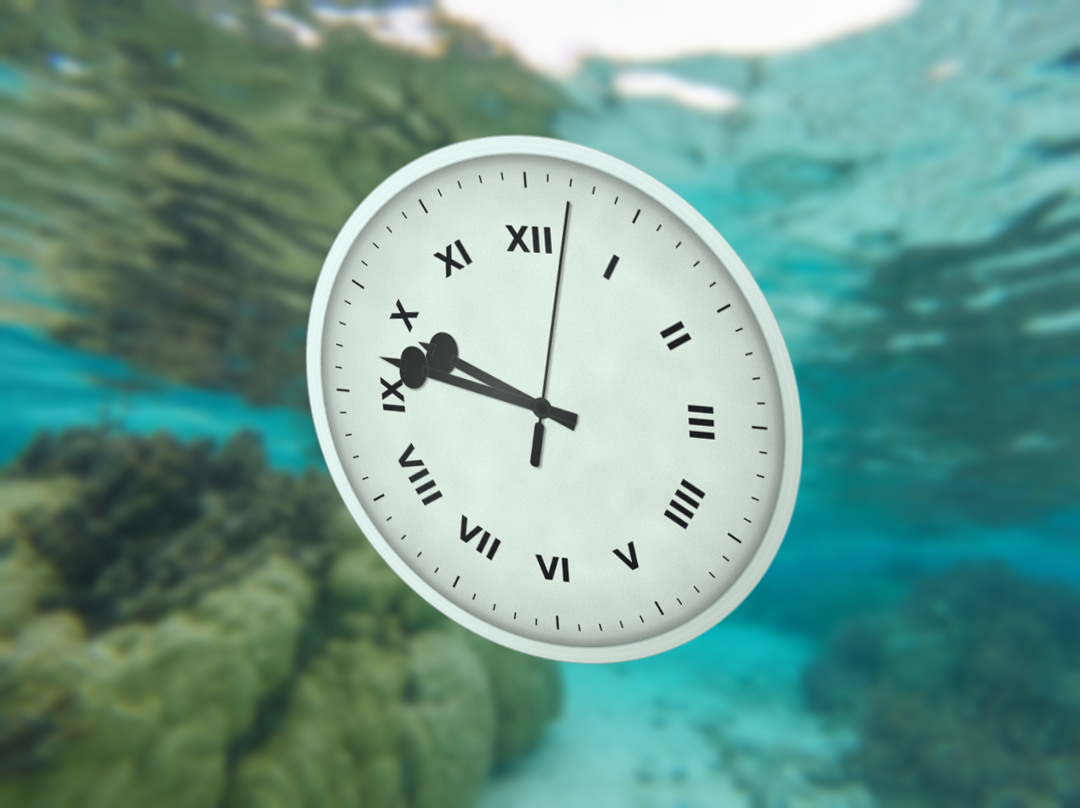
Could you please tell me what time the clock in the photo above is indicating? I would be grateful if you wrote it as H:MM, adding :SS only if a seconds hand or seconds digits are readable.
9:47:02
